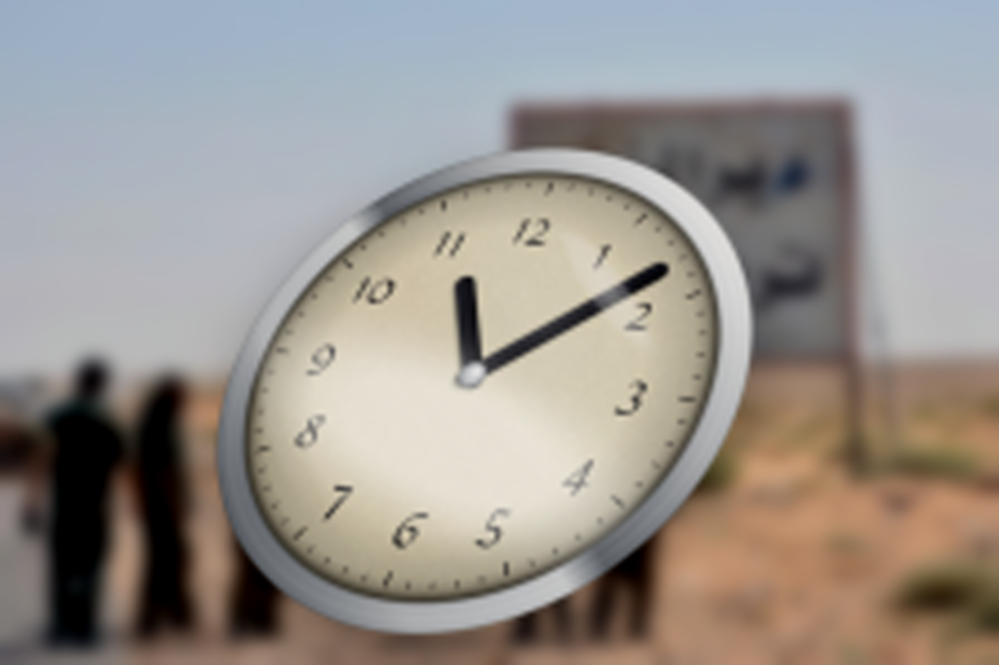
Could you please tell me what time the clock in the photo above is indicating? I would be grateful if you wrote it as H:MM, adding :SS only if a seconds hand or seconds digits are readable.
11:08
